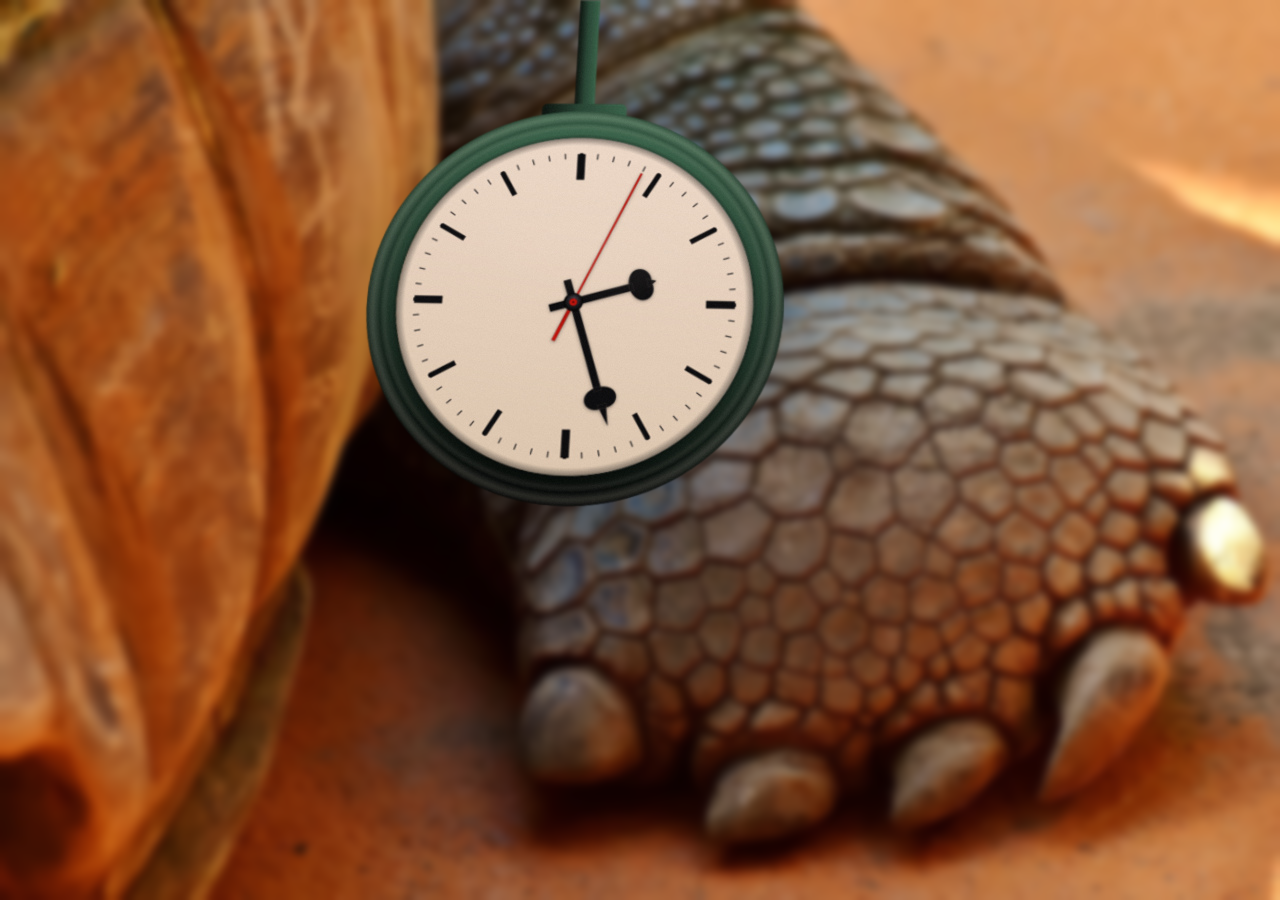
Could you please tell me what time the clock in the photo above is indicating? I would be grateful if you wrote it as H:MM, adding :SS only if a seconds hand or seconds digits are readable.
2:27:04
